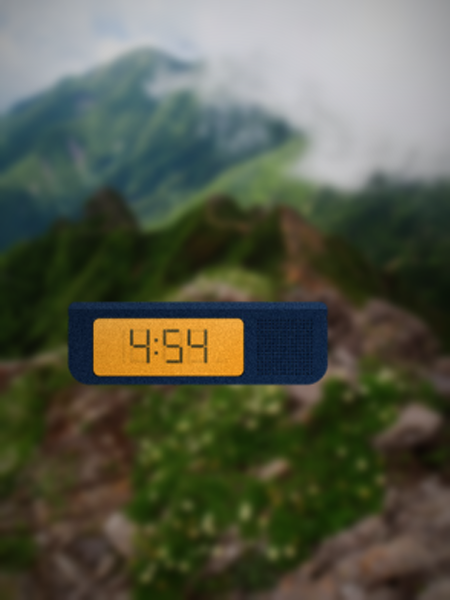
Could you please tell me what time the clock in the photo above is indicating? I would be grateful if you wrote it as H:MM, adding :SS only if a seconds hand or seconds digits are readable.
4:54
